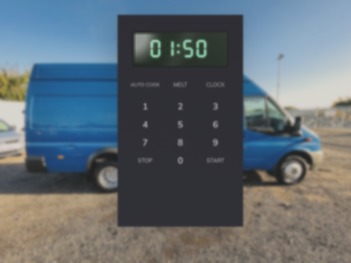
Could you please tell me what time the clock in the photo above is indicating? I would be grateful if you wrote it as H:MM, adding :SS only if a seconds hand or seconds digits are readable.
1:50
